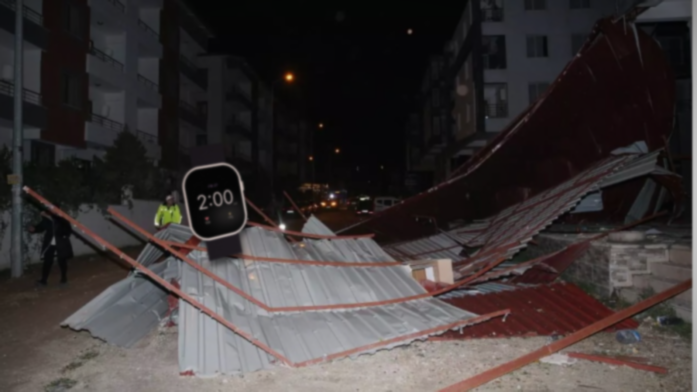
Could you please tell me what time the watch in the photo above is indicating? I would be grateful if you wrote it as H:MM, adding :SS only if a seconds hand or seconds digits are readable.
2:00
